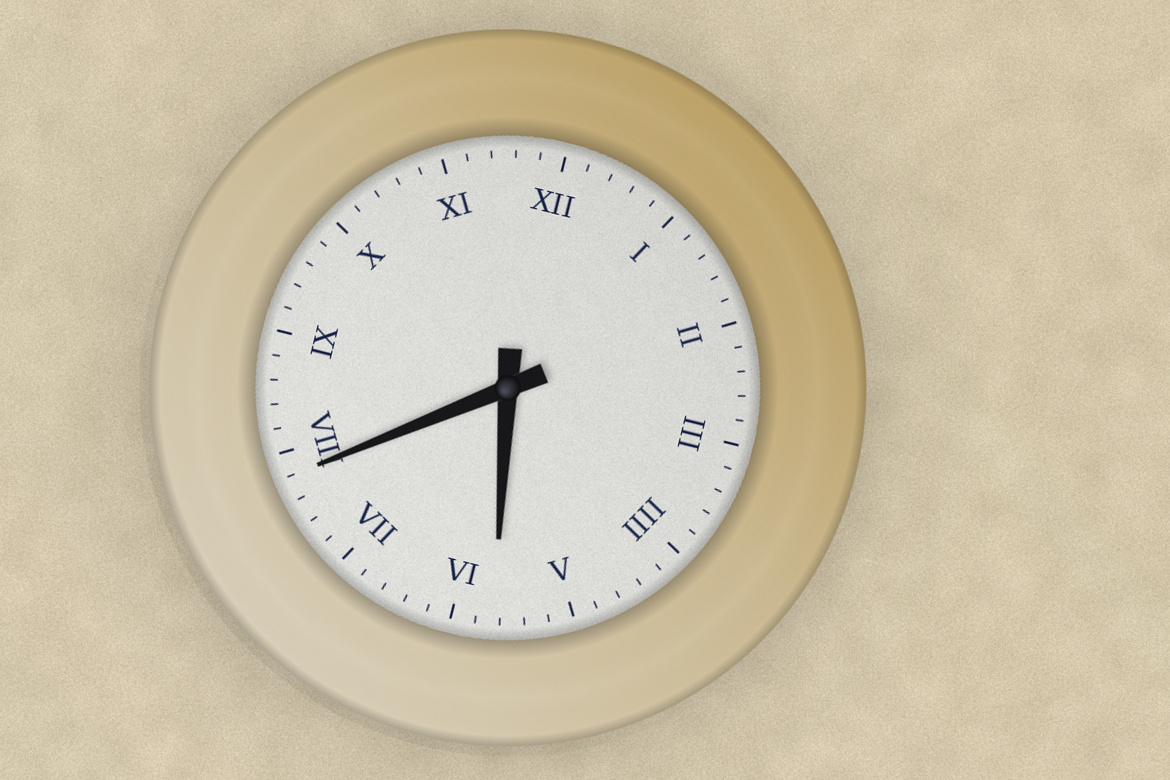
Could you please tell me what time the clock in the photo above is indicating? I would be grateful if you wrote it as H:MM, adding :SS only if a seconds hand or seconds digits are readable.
5:39
